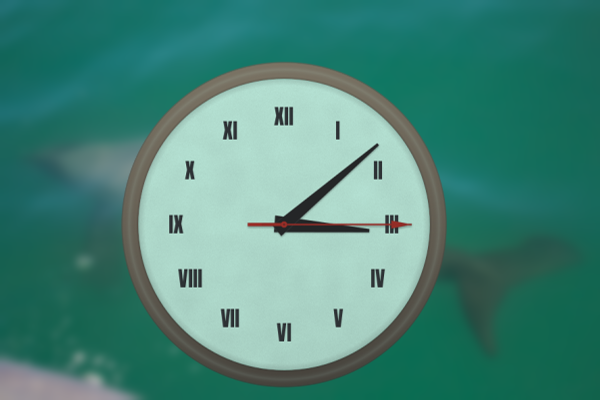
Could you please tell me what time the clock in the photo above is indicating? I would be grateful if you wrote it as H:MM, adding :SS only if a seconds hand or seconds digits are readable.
3:08:15
